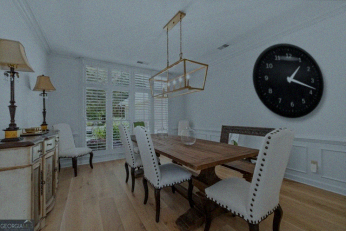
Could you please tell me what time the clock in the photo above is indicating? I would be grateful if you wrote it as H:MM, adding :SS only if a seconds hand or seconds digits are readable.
1:18
